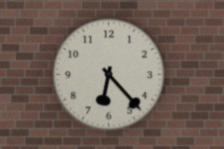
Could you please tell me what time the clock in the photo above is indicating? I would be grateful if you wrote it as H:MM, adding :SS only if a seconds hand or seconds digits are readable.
6:23
